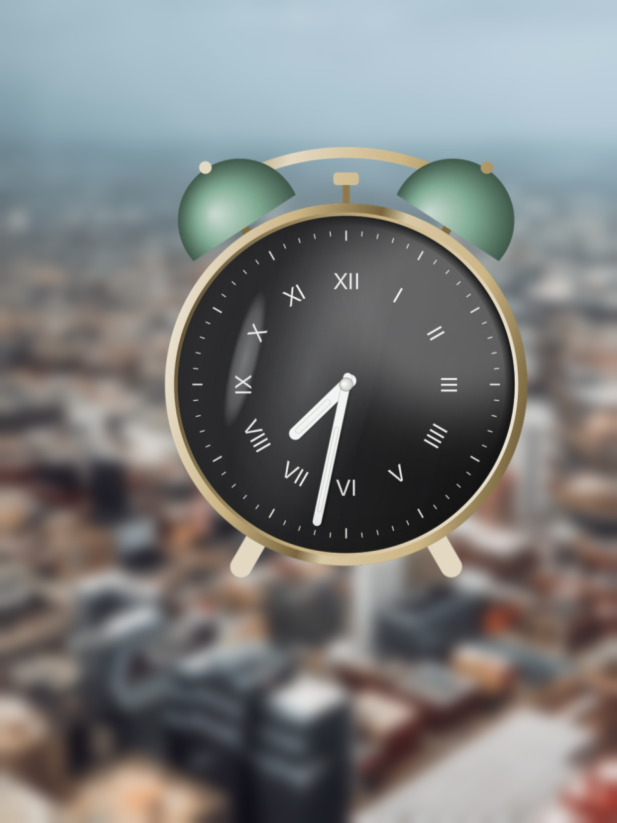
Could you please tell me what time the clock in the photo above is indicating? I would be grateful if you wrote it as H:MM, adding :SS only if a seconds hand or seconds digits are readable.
7:32
